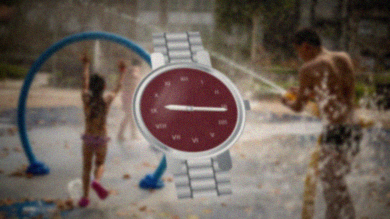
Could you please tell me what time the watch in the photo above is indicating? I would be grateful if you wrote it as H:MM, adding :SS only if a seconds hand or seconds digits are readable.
9:16
